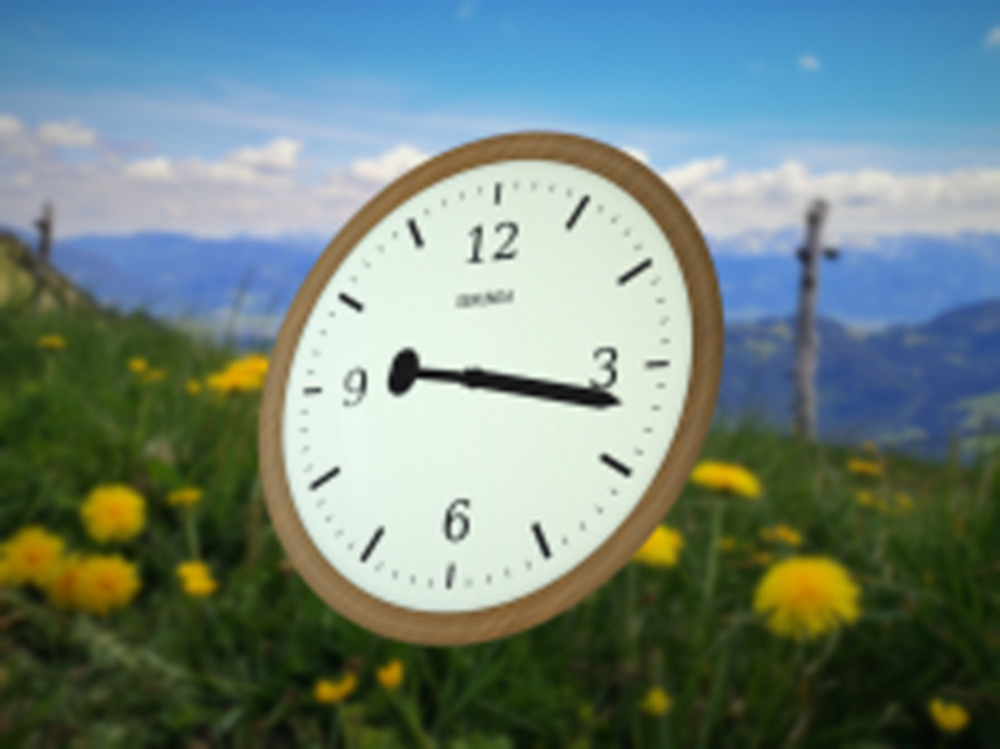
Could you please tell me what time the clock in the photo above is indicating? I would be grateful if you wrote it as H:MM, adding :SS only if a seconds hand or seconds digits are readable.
9:17
